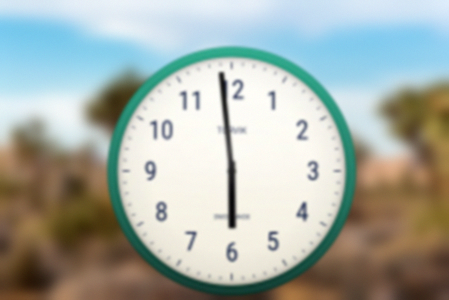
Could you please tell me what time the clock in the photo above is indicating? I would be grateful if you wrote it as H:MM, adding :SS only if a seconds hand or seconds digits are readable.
5:59
